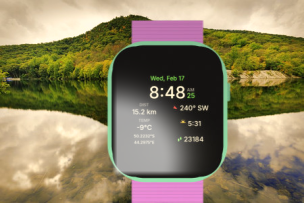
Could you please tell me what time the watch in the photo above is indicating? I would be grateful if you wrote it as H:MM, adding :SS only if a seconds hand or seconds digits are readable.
8:48
